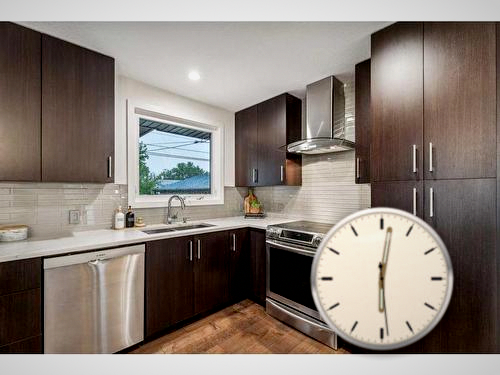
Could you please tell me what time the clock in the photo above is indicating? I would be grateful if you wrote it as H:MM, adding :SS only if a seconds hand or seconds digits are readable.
6:01:29
